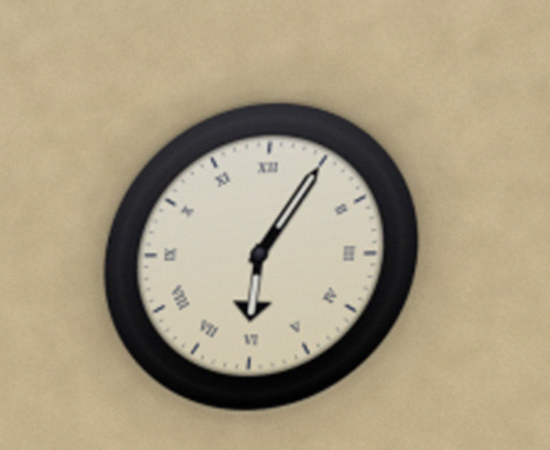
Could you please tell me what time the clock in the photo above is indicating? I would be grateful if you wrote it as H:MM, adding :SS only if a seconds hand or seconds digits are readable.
6:05
